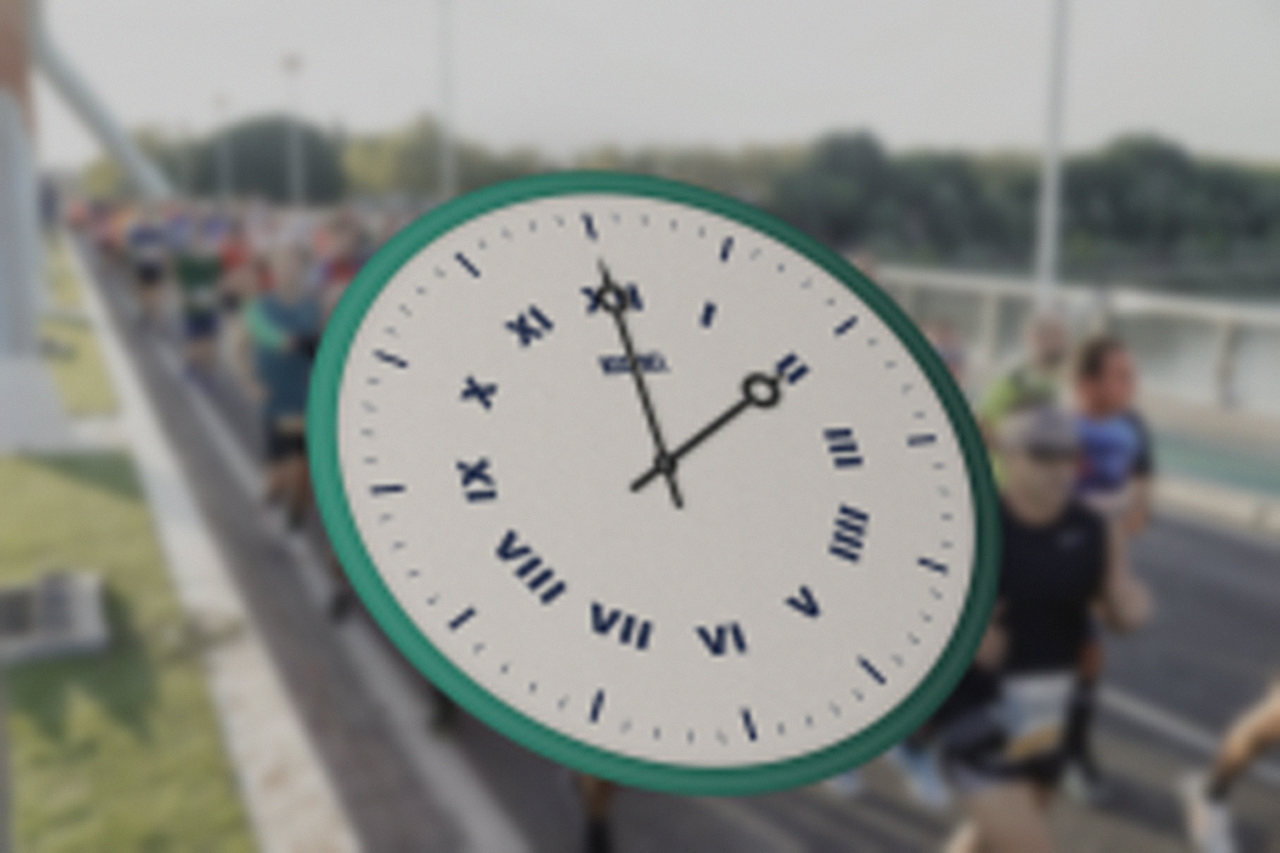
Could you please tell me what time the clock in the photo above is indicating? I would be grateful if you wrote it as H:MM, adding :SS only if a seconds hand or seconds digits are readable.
2:00
